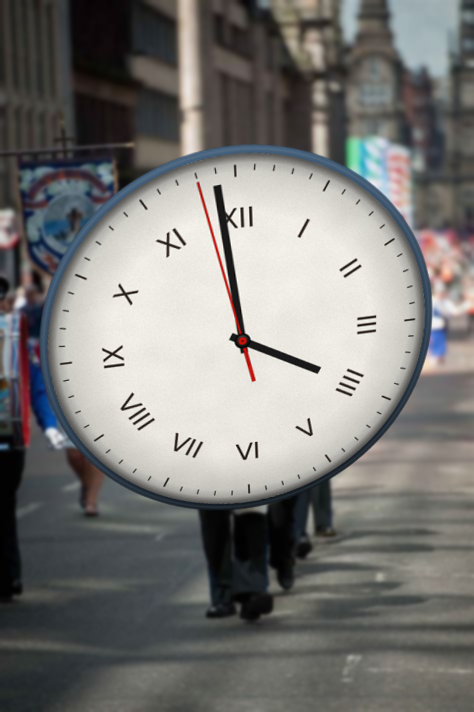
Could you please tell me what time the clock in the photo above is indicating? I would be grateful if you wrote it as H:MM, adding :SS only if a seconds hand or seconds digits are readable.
3:58:58
